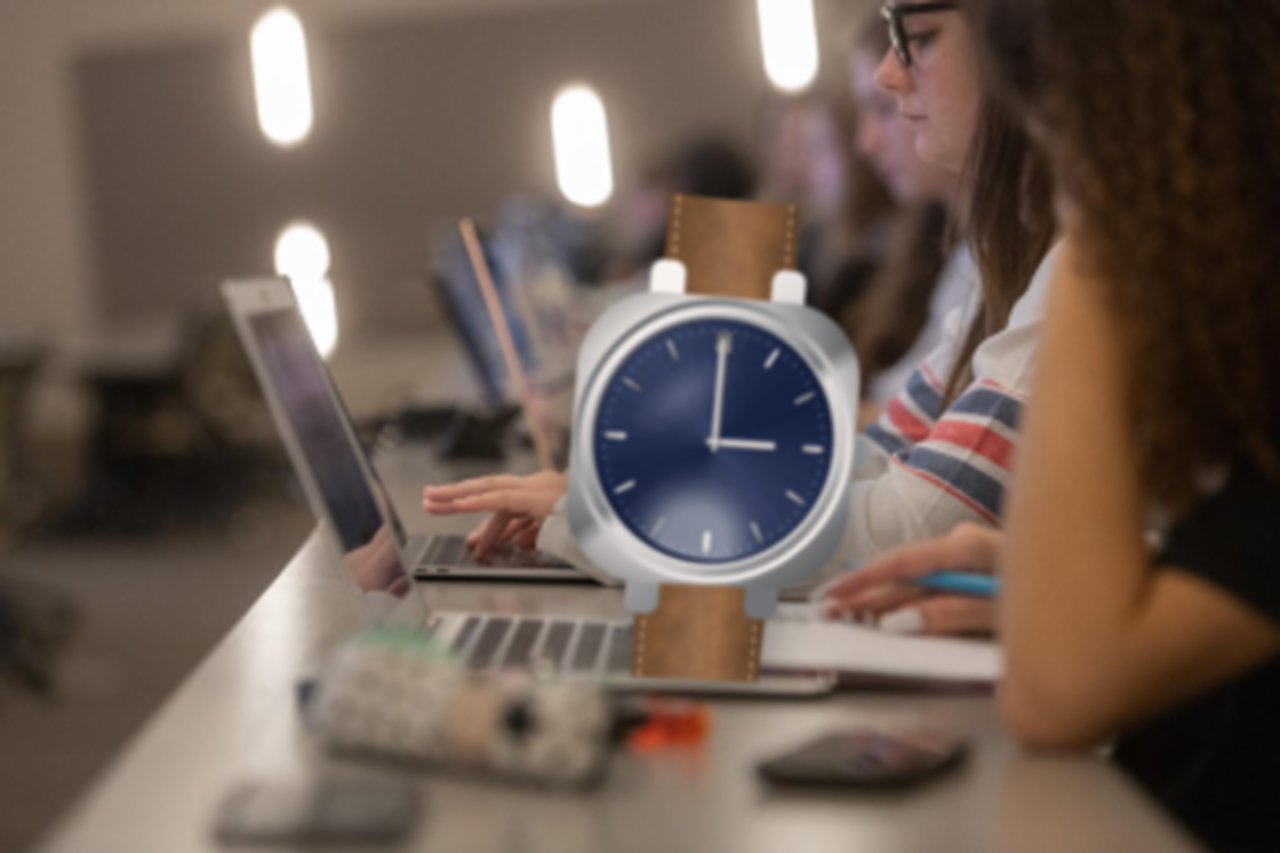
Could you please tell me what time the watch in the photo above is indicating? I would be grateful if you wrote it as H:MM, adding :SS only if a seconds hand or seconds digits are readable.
3:00
